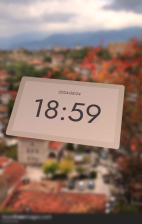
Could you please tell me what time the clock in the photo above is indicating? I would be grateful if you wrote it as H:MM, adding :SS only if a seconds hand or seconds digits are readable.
18:59
